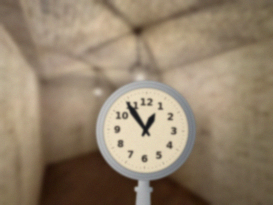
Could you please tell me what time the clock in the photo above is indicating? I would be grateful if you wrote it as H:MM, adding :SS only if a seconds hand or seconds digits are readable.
12:54
